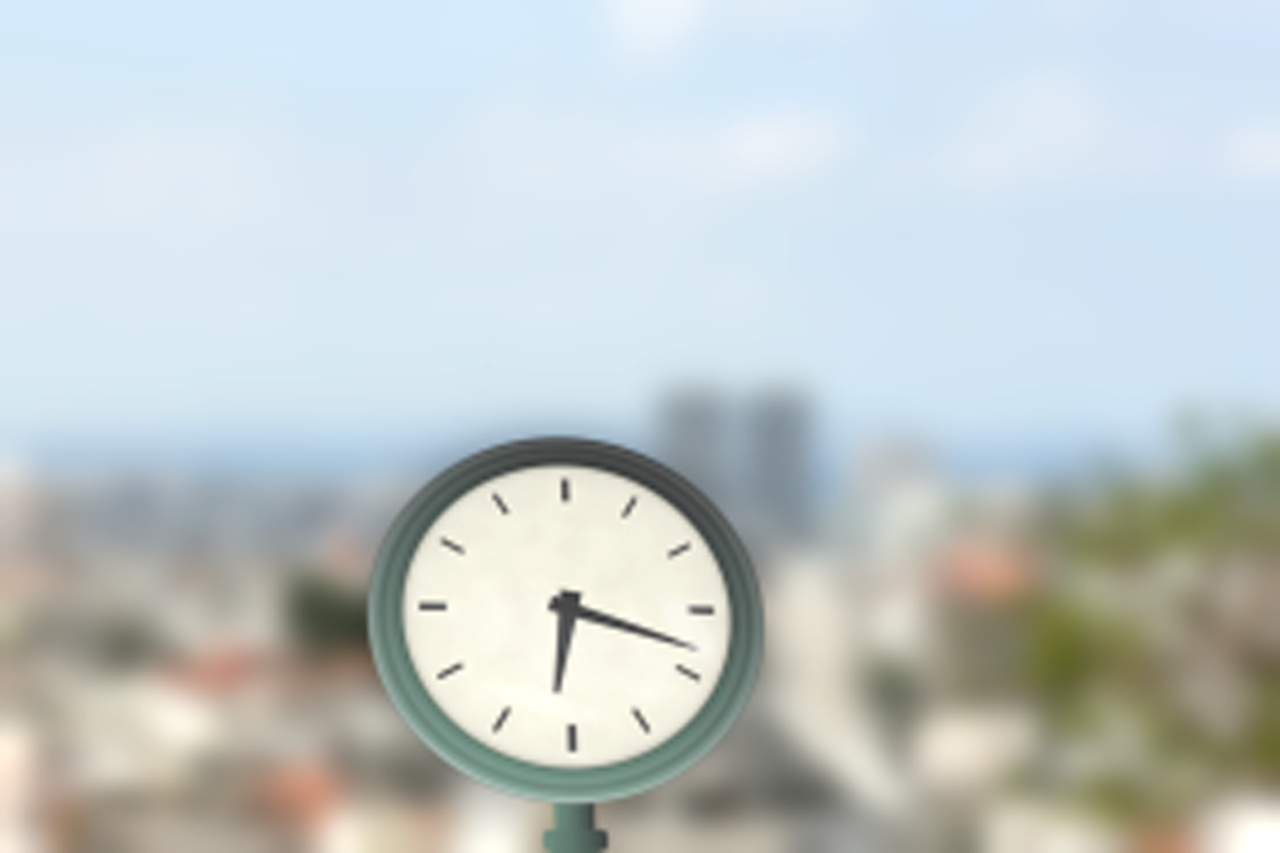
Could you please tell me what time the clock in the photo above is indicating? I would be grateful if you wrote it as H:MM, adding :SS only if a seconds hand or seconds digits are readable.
6:18
